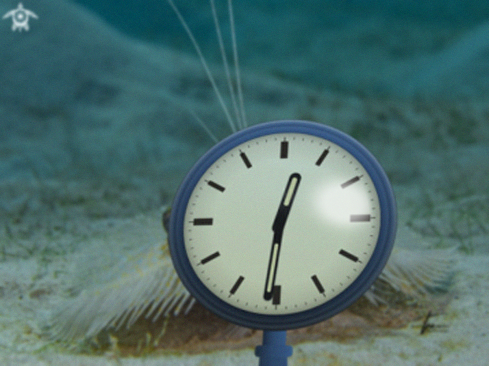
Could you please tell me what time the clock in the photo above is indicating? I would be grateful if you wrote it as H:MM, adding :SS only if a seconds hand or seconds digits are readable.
12:31
